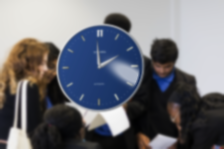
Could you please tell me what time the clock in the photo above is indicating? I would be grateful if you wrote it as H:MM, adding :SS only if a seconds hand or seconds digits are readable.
1:59
